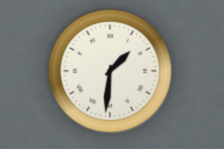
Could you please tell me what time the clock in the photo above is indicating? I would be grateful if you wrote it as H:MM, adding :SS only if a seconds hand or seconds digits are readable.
1:31
